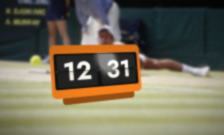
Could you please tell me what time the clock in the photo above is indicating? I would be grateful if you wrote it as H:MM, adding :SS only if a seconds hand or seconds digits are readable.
12:31
